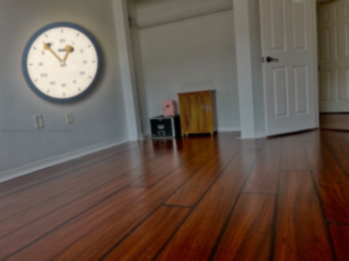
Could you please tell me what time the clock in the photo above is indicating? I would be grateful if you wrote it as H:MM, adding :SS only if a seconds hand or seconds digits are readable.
12:53
